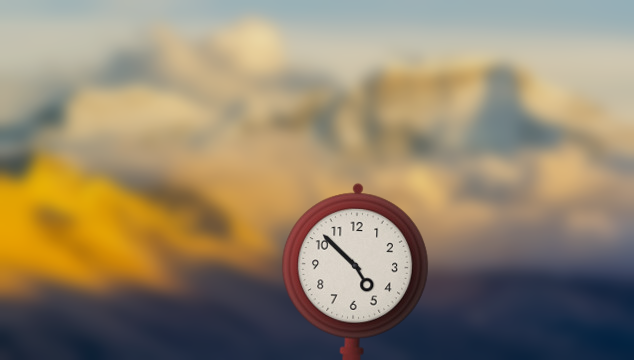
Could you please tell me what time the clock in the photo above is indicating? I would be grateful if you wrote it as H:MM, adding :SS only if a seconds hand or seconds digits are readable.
4:52
